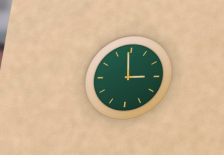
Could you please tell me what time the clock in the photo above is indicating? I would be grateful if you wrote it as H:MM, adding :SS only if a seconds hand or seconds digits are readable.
2:59
